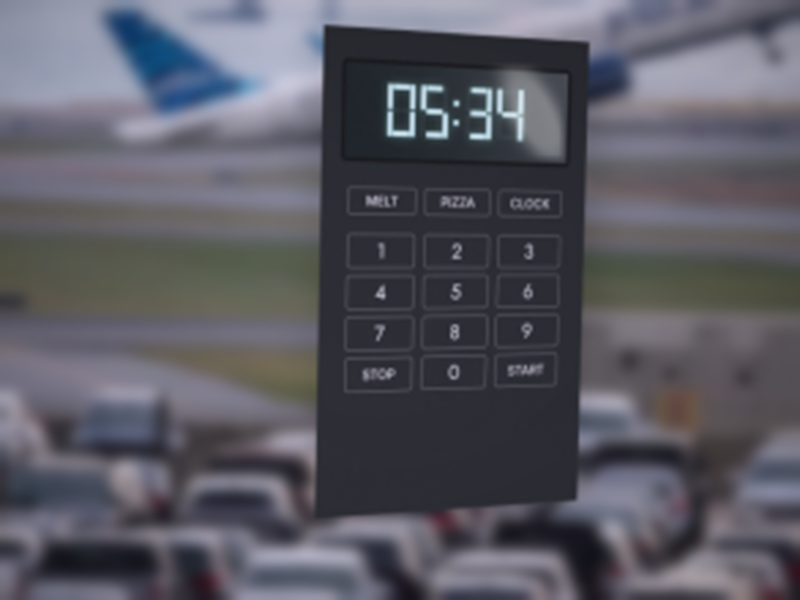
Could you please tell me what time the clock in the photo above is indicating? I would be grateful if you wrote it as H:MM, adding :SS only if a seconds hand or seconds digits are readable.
5:34
